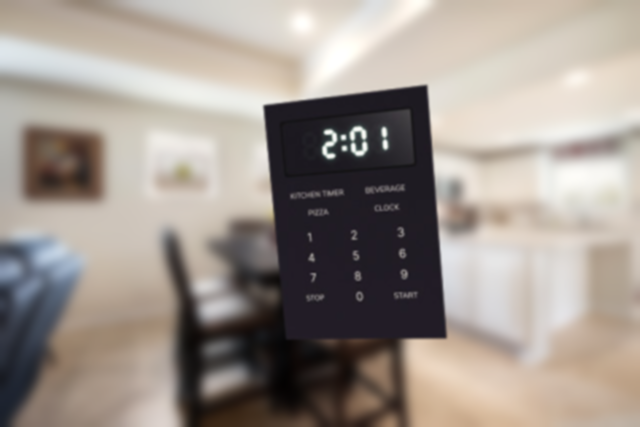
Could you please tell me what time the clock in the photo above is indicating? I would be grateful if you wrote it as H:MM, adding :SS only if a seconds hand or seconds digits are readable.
2:01
